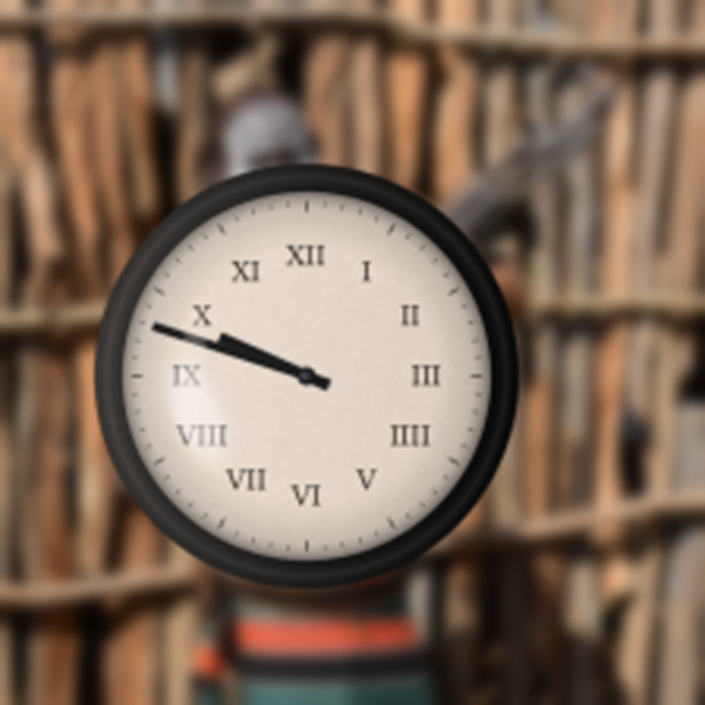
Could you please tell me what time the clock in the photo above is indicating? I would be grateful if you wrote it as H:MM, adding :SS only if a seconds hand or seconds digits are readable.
9:48
